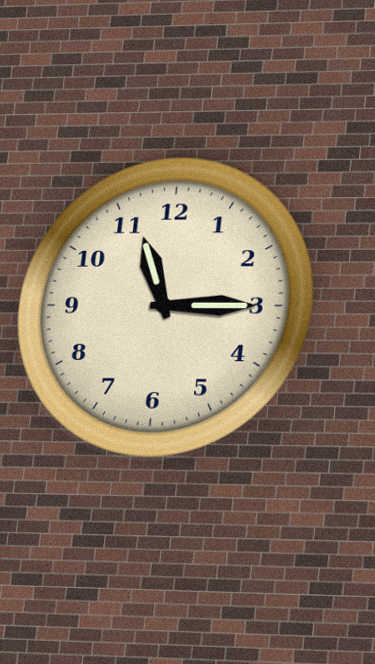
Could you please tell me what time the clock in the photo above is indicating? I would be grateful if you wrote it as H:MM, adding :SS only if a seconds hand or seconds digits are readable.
11:15
